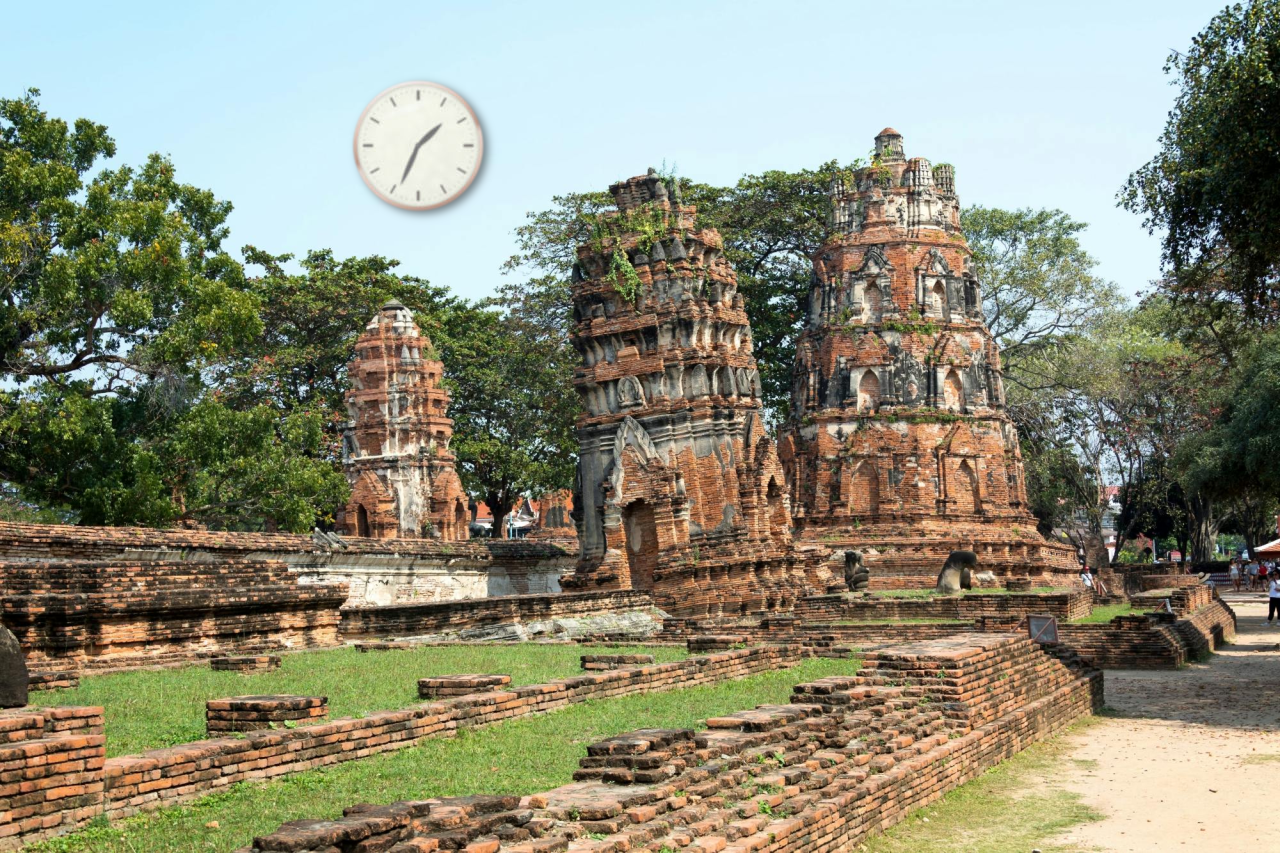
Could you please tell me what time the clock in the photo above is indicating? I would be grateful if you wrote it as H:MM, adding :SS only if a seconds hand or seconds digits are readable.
1:34
